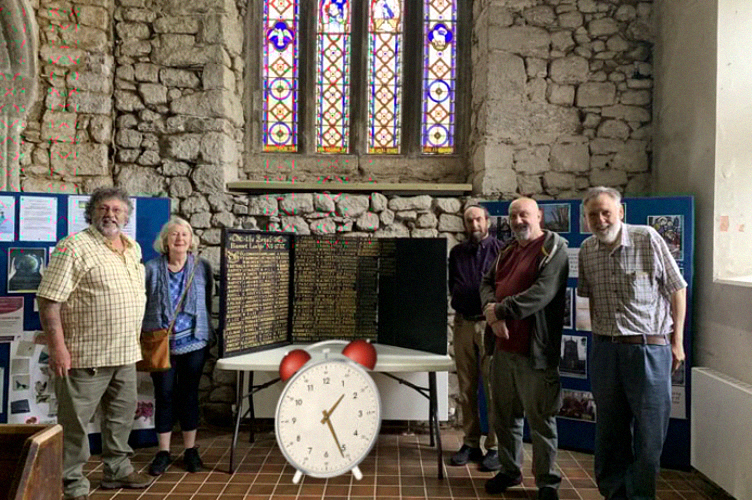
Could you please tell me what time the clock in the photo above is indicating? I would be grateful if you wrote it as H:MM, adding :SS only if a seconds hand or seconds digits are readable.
1:26
